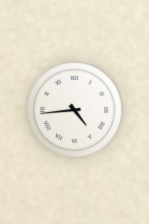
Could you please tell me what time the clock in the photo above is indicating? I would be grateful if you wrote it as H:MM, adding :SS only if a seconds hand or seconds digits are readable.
4:44
